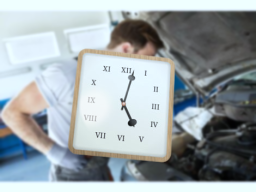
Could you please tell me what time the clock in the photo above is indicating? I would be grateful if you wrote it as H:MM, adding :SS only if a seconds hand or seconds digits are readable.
5:02
